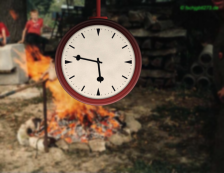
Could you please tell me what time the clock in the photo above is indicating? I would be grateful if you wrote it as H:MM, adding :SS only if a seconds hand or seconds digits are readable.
5:47
